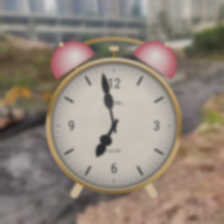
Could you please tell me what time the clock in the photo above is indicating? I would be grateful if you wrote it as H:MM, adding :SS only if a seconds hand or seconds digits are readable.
6:58
